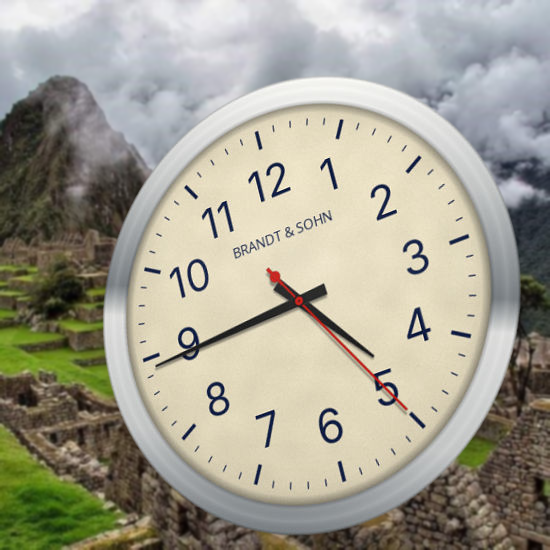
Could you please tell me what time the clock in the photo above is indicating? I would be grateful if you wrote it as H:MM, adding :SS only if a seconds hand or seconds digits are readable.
4:44:25
